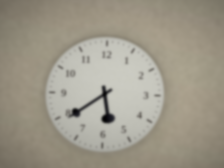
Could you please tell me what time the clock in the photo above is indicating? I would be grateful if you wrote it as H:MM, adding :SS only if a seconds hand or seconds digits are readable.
5:39
